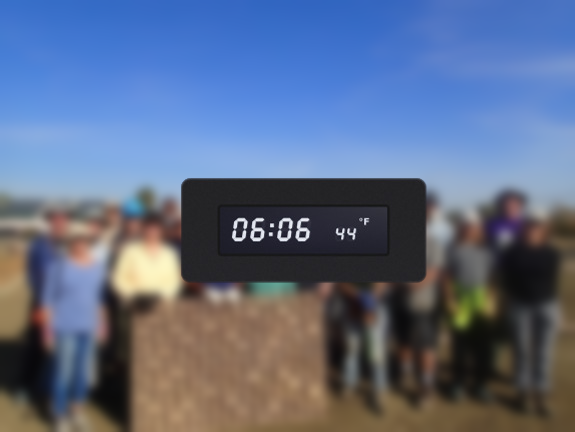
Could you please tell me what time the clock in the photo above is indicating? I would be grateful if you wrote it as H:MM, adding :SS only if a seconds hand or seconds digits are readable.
6:06
